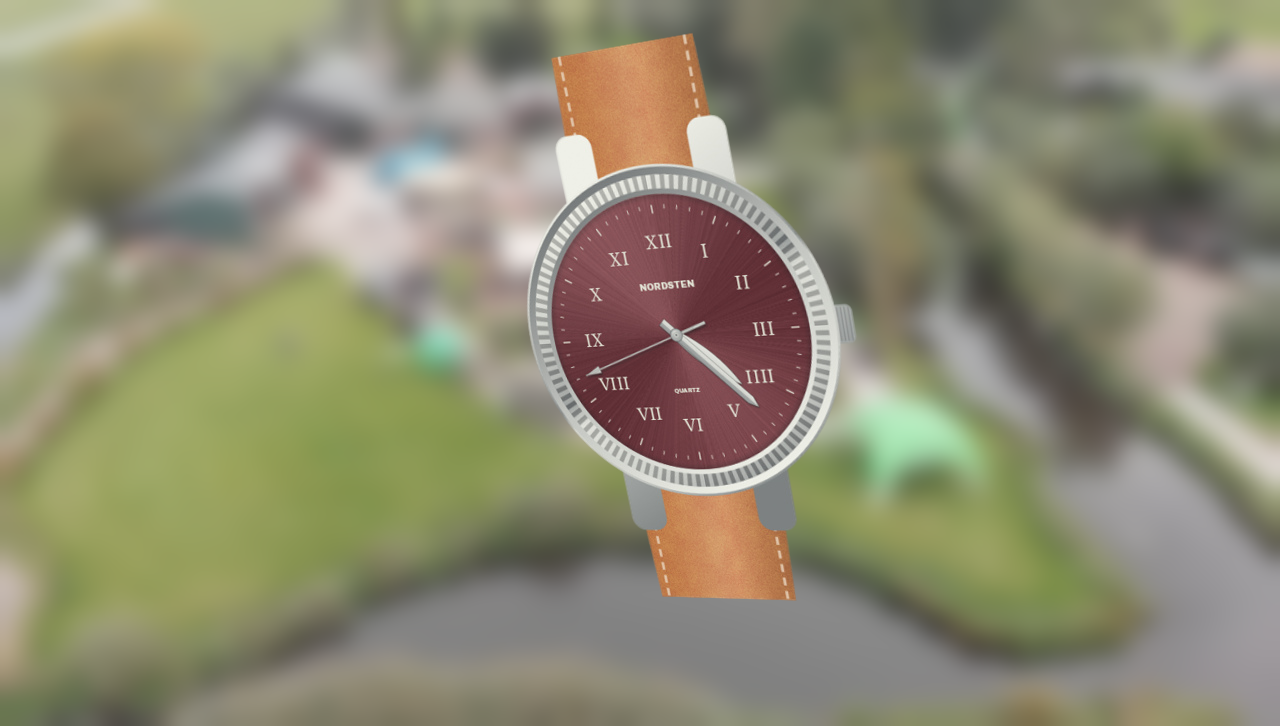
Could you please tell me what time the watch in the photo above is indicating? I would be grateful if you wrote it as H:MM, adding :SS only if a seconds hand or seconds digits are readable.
4:22:42
